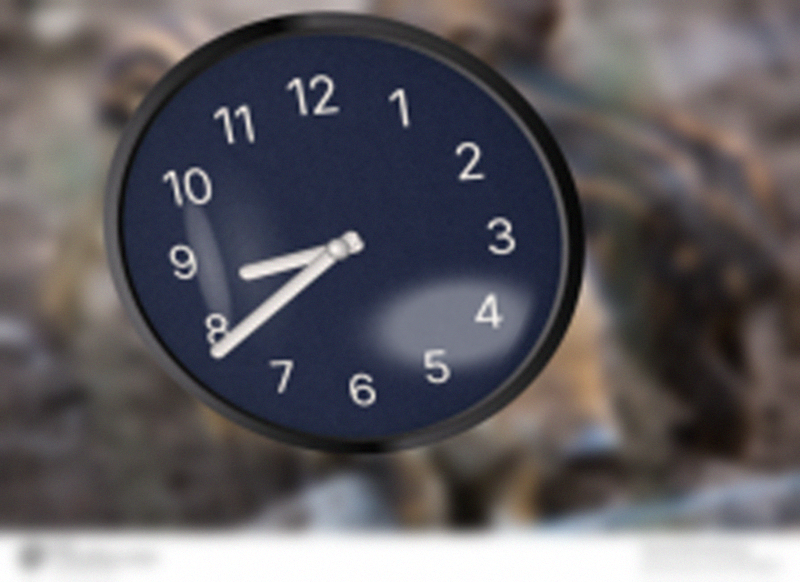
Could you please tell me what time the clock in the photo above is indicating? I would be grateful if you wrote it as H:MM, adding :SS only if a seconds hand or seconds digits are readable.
8:39
